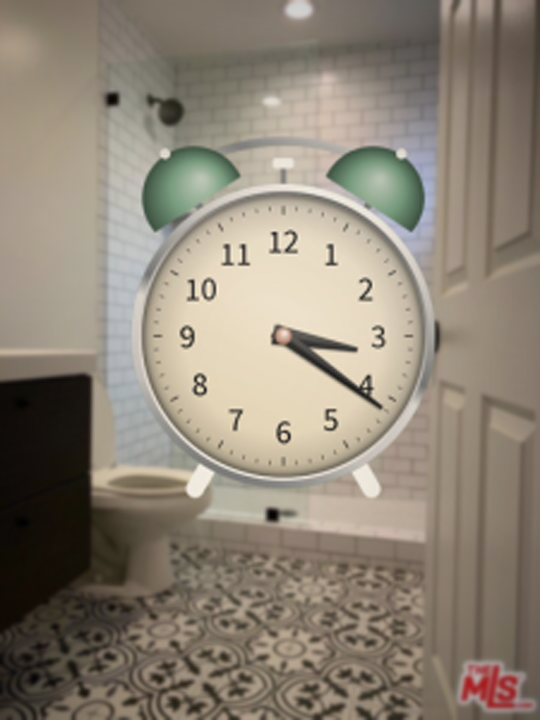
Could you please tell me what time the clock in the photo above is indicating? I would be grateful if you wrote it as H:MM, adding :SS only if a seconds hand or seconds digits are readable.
3:21
